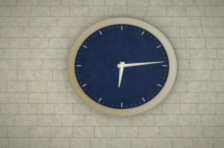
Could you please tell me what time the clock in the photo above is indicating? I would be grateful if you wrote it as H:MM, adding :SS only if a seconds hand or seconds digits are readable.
6:14
